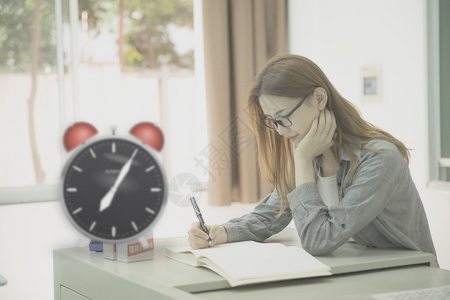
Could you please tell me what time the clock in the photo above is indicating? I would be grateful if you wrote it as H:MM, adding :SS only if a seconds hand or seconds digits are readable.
7:05
